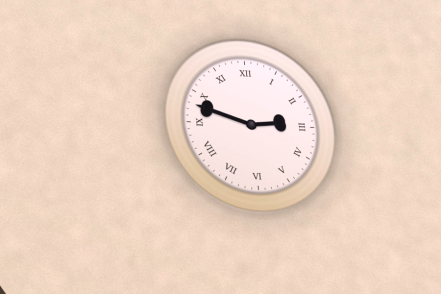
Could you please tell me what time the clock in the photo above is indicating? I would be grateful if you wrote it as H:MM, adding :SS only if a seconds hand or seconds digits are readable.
2:48
